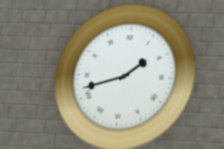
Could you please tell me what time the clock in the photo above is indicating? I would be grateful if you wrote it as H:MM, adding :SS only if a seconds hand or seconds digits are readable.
1:42
